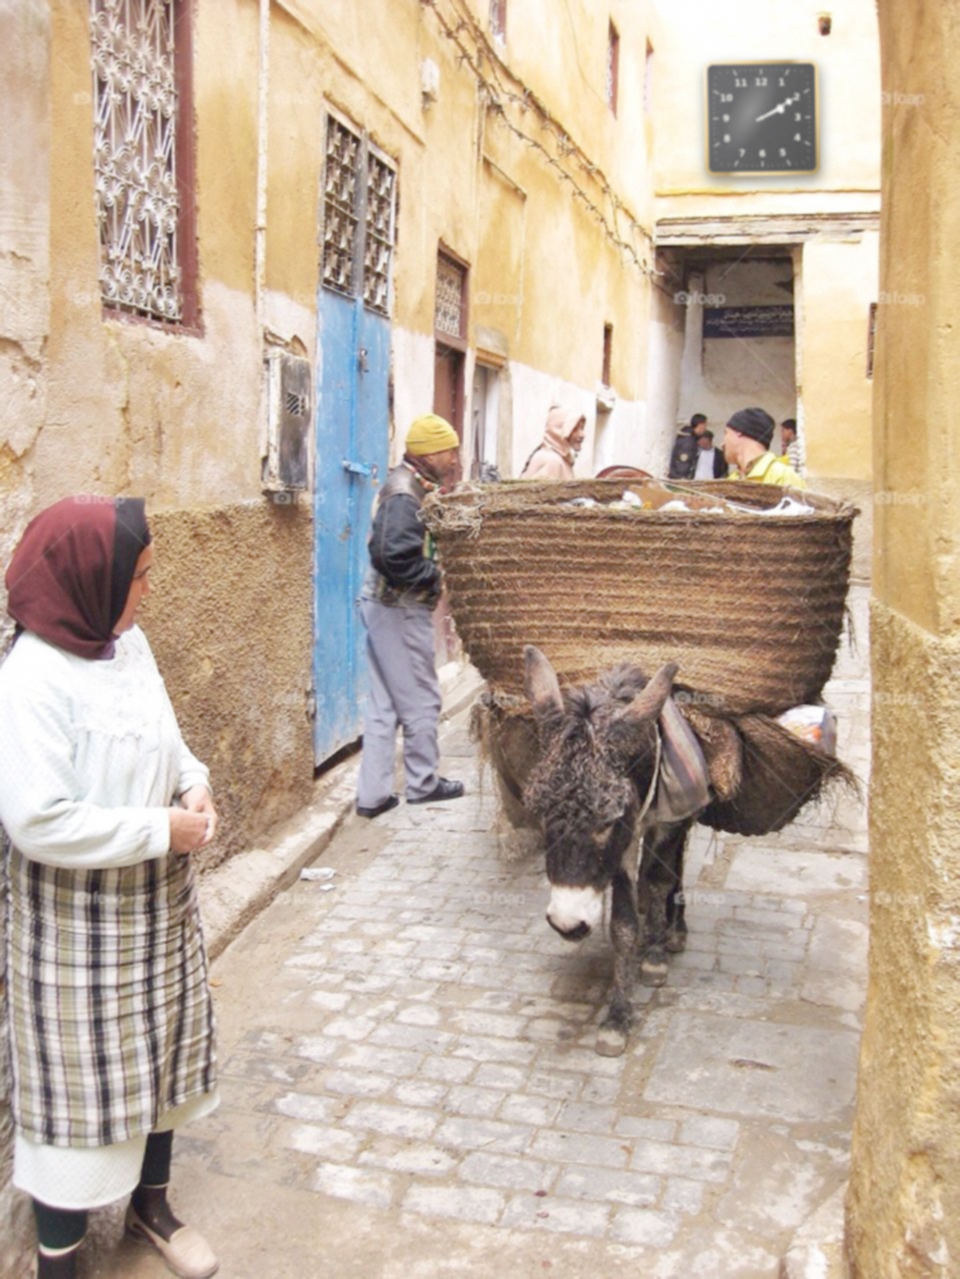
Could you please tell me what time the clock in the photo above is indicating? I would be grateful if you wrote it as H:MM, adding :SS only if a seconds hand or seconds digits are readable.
2:10
